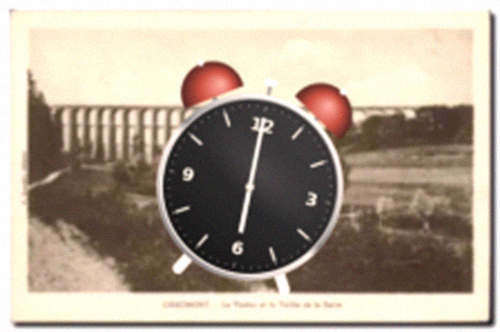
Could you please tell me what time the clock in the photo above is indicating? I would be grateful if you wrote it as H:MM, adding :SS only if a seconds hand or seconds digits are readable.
6:00
